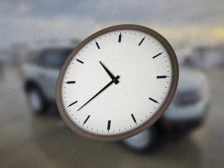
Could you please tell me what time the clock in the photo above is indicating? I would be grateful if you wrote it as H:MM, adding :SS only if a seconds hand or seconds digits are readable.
10:38
